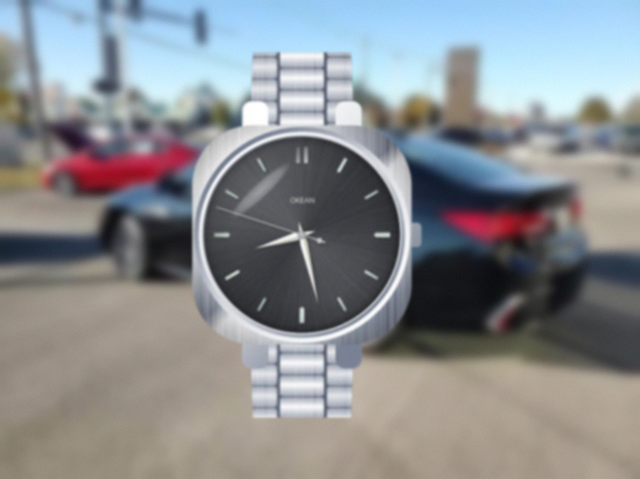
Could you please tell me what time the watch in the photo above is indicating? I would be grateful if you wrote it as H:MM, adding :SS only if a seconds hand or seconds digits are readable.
8:27:48
